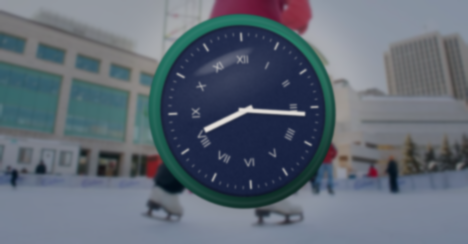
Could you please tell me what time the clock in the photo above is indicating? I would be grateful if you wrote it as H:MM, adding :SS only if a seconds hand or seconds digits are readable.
8:16
